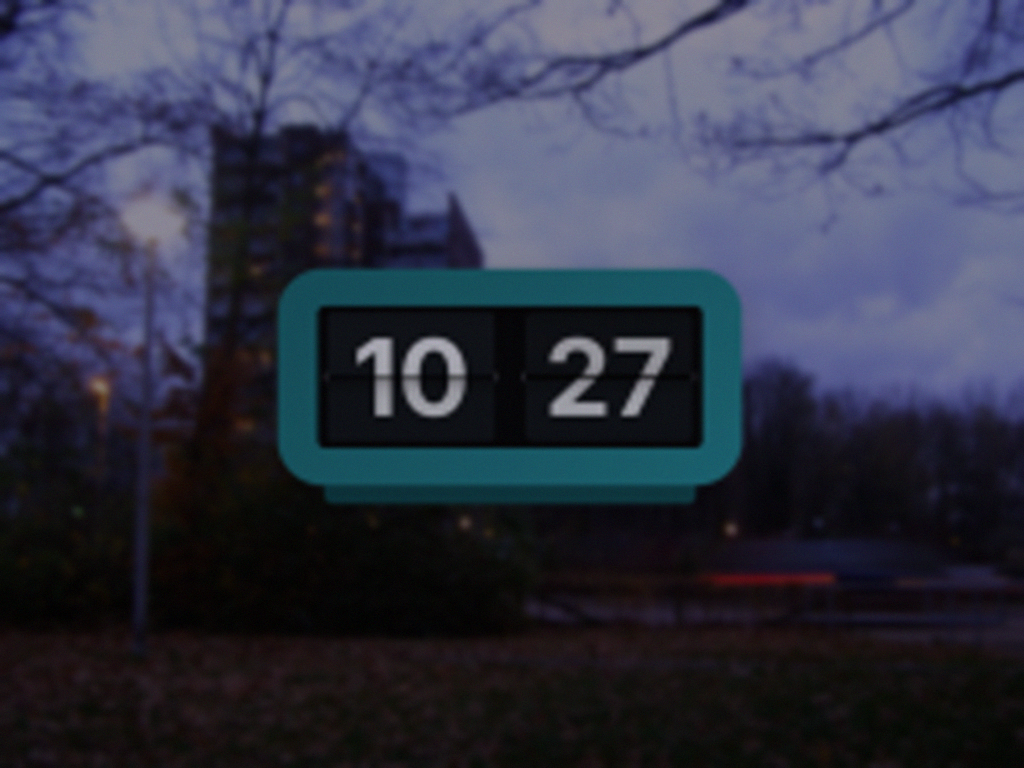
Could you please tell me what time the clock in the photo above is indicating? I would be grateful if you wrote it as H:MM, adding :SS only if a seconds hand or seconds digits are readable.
10:27
